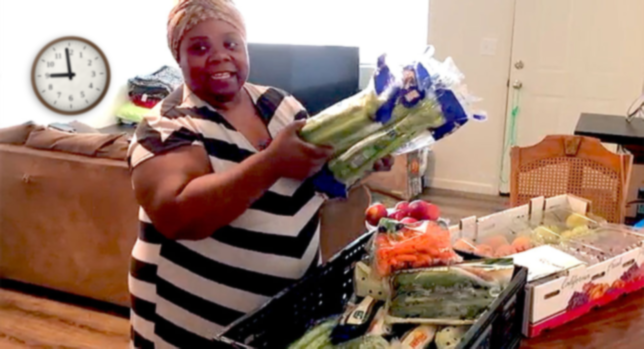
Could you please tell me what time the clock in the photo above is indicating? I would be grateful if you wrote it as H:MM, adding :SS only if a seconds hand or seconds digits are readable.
8:59
